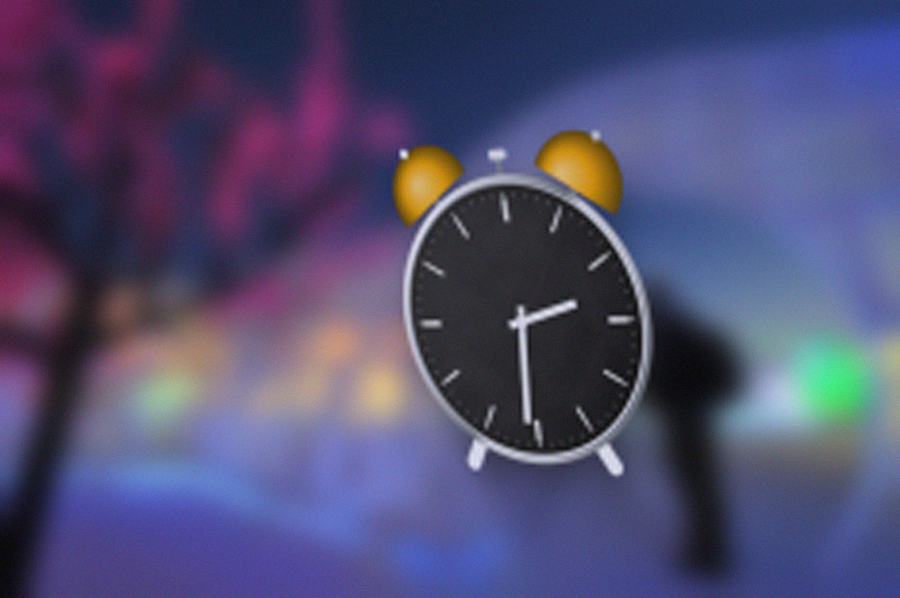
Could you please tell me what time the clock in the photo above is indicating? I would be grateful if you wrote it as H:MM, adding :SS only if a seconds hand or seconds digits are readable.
2:31
